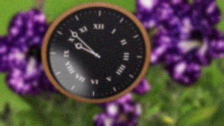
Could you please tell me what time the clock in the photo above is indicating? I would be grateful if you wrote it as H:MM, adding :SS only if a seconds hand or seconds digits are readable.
9:52
